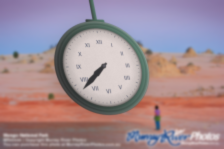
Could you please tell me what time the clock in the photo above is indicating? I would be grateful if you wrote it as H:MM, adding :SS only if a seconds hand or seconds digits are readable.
7:38
